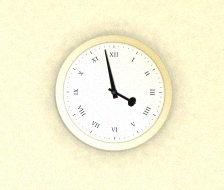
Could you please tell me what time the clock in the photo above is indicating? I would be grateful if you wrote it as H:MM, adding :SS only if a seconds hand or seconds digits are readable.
3:58
